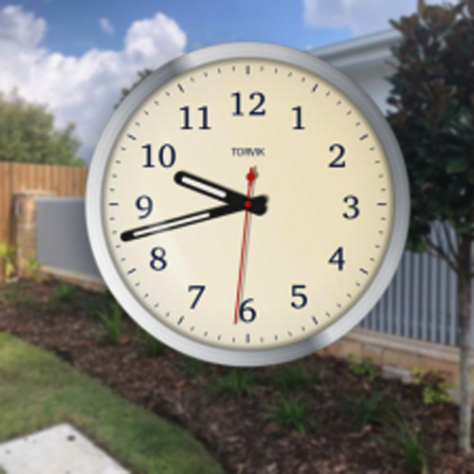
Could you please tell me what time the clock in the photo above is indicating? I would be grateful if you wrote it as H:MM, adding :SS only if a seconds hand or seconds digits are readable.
9:42:31
